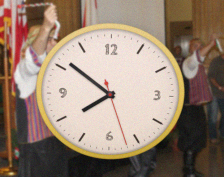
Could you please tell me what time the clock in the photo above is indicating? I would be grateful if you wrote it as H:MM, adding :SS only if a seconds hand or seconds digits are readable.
7:51:27
